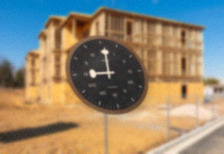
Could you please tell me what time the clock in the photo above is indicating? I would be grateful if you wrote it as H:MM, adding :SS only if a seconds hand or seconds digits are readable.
9:01
